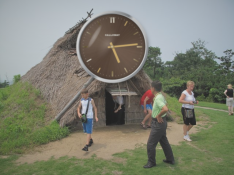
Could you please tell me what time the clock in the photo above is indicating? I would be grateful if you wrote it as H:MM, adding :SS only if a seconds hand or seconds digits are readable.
5:14
